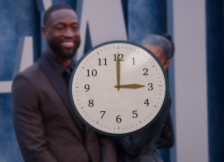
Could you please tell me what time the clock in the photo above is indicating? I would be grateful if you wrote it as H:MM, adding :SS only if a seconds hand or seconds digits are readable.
3:00
